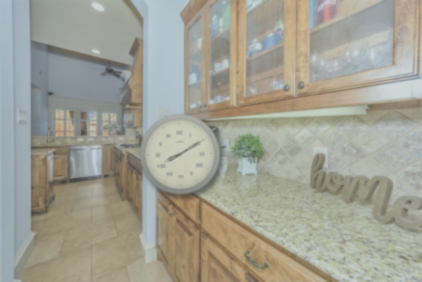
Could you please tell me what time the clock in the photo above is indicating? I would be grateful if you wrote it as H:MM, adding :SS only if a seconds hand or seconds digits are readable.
8:10
